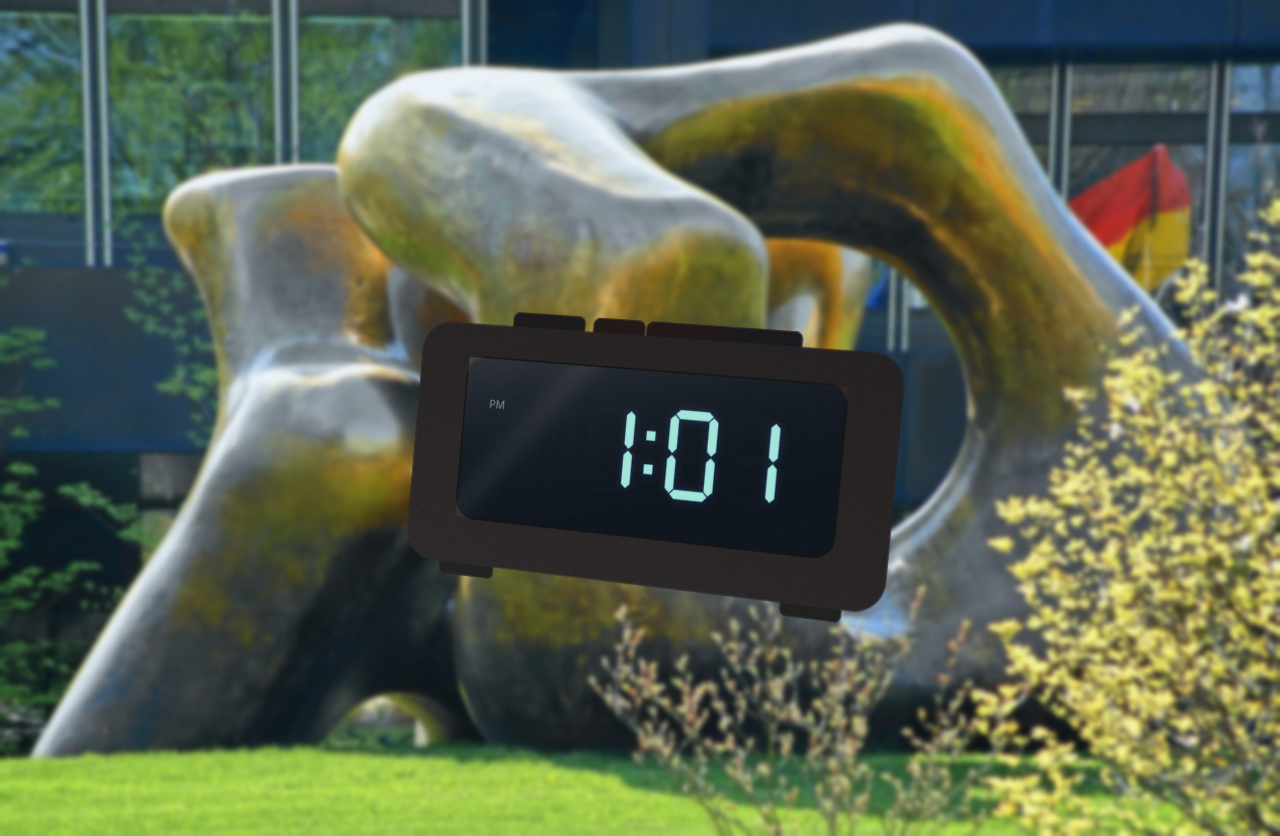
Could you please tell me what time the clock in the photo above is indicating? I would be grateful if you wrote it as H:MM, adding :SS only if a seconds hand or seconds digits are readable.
1:01
